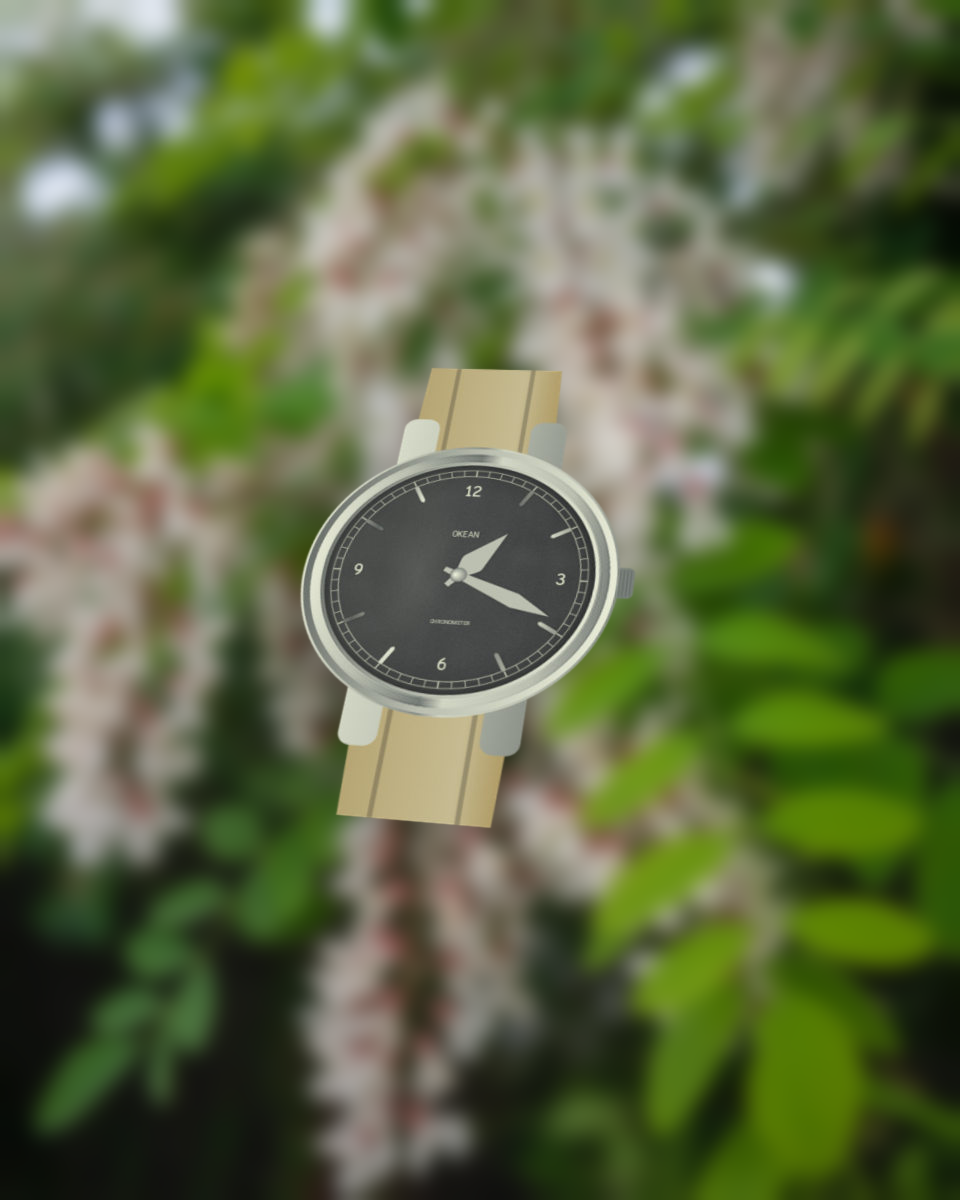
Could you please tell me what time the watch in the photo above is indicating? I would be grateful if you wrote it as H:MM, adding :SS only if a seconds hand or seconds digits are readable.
1:19
